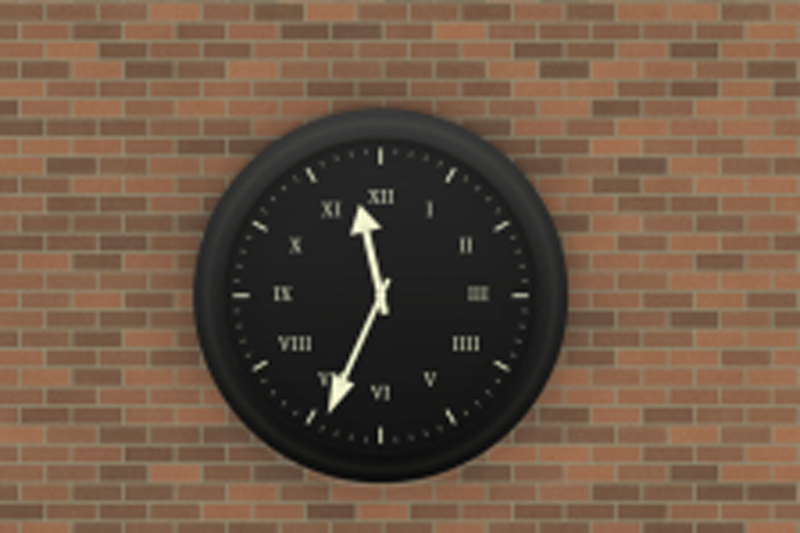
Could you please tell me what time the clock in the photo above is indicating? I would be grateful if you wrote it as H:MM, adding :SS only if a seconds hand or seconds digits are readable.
11:34
